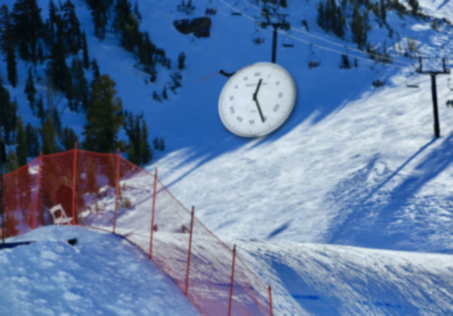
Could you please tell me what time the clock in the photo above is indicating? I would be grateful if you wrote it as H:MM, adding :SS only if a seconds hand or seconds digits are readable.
12:26
